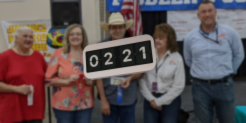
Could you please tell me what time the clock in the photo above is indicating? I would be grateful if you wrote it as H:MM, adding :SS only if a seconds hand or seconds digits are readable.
2:21
